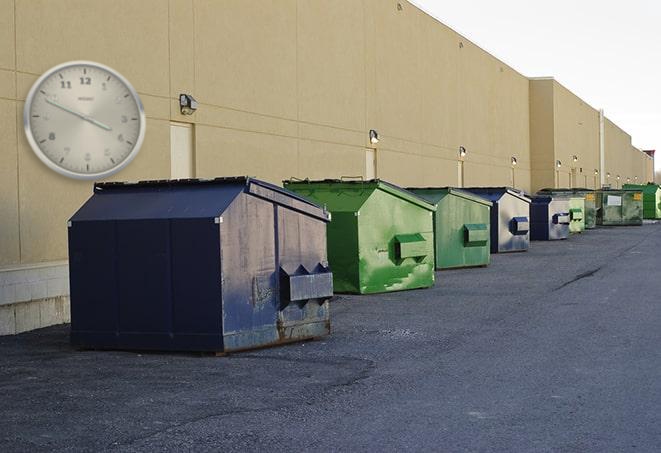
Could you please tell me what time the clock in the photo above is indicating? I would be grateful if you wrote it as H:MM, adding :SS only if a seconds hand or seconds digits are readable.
3:49
